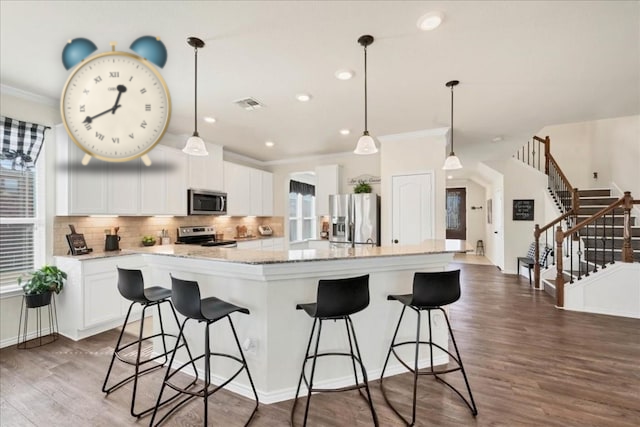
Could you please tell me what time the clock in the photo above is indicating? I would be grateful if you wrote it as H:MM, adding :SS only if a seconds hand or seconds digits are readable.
12:41
